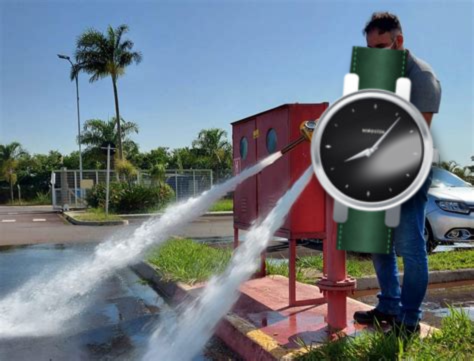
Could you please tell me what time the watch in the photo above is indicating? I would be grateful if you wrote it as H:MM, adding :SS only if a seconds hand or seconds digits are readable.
8:06
